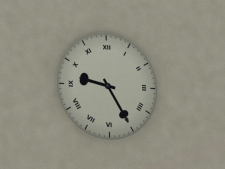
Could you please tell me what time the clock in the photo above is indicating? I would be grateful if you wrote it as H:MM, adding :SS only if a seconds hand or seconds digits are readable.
9:25
